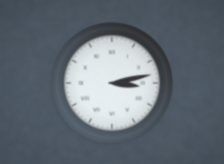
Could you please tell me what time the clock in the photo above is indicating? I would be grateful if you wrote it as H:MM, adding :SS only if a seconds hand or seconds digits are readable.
3:13
